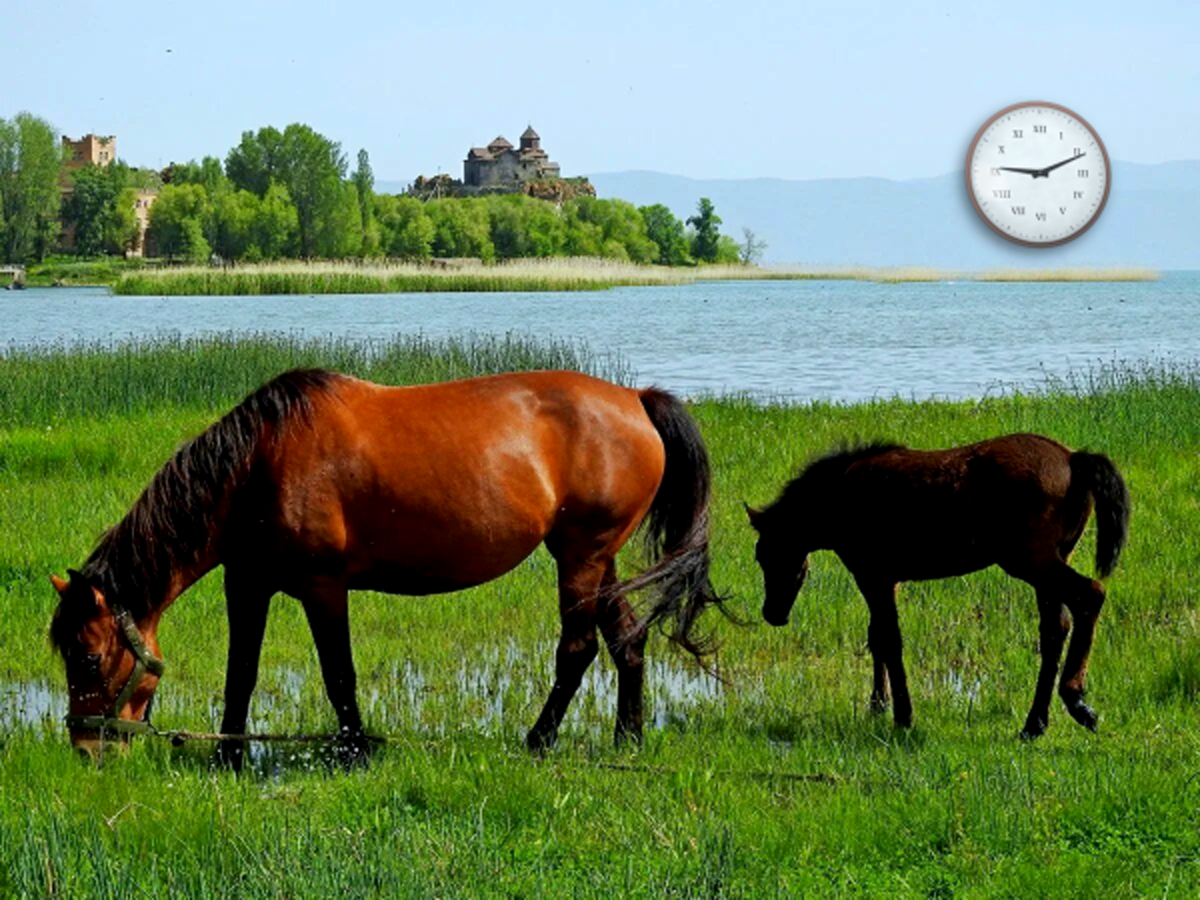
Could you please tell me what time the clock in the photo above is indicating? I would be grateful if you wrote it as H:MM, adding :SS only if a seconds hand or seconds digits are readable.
9:11
